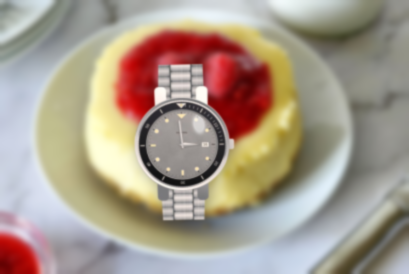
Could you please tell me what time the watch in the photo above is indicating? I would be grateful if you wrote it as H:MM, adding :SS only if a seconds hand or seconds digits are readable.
2:59
